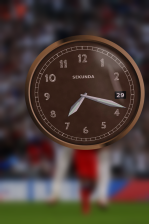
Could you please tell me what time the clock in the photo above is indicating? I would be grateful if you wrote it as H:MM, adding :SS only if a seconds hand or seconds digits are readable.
7:18
